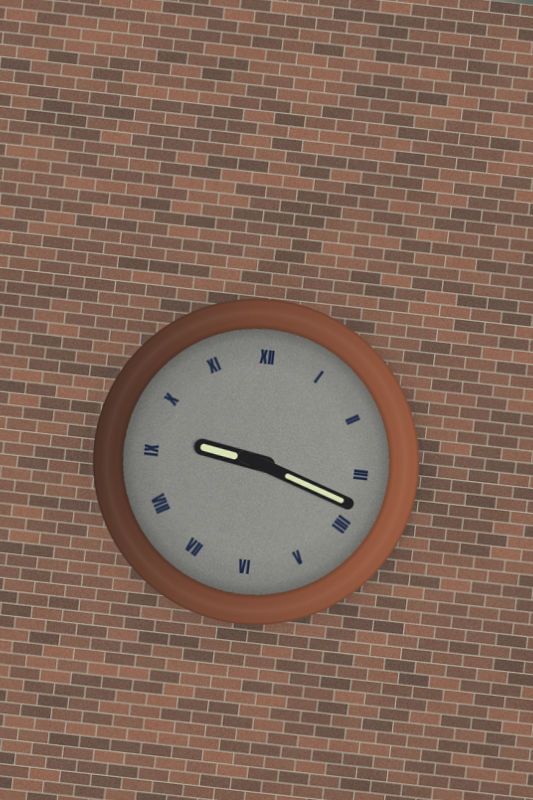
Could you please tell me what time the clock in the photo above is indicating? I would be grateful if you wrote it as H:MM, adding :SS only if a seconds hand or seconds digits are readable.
9:18
